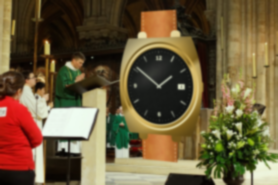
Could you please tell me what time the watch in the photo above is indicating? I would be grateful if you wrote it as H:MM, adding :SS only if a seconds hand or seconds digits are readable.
1:51
